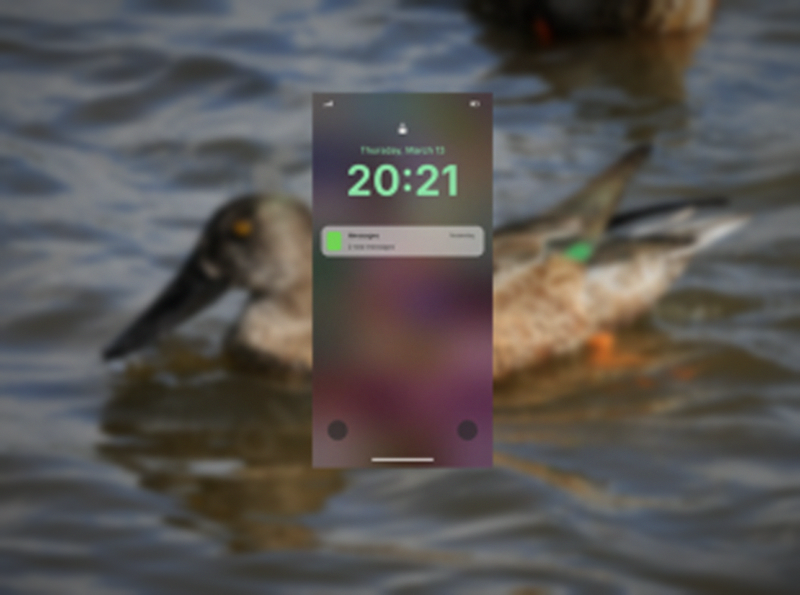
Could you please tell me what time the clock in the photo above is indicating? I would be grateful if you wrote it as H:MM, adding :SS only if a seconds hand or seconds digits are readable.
20:21
